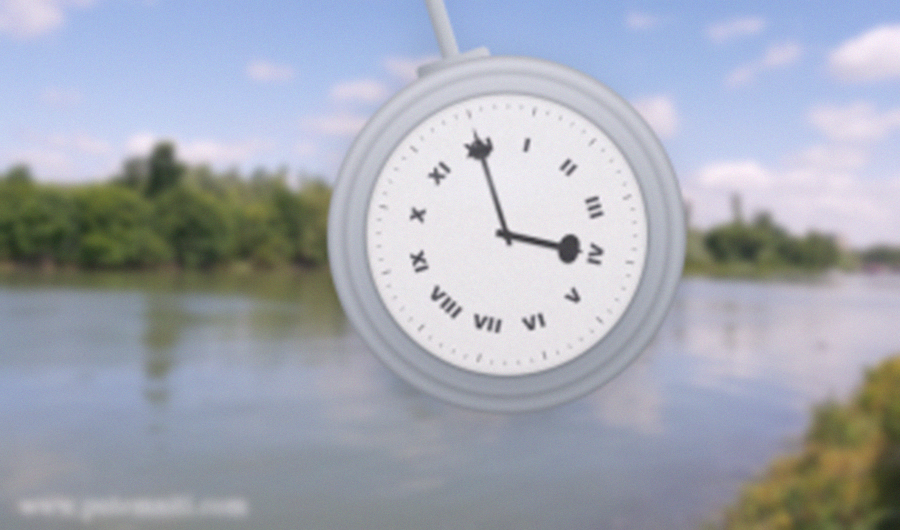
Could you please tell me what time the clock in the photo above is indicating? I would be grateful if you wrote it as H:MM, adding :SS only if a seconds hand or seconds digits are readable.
4:00
